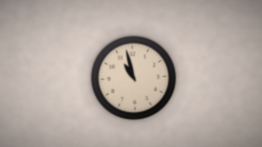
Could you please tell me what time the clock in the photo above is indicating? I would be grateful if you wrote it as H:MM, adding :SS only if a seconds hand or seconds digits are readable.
10:58
